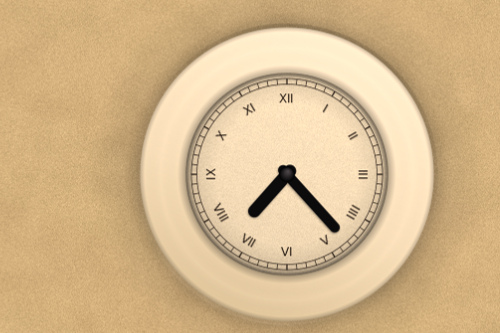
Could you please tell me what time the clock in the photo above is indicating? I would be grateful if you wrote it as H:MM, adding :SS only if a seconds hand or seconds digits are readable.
7:23
